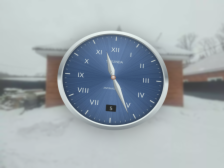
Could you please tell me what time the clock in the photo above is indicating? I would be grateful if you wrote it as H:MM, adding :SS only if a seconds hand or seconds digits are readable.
11:26
